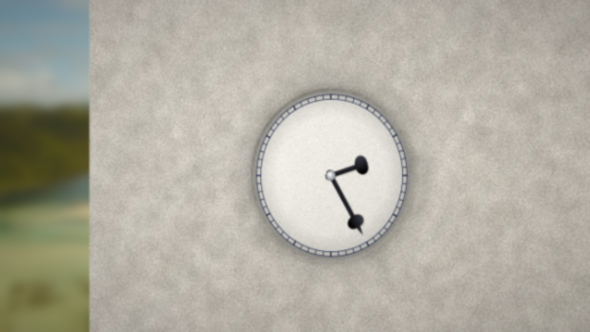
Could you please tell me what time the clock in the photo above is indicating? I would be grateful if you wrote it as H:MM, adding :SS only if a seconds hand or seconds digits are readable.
2:25
